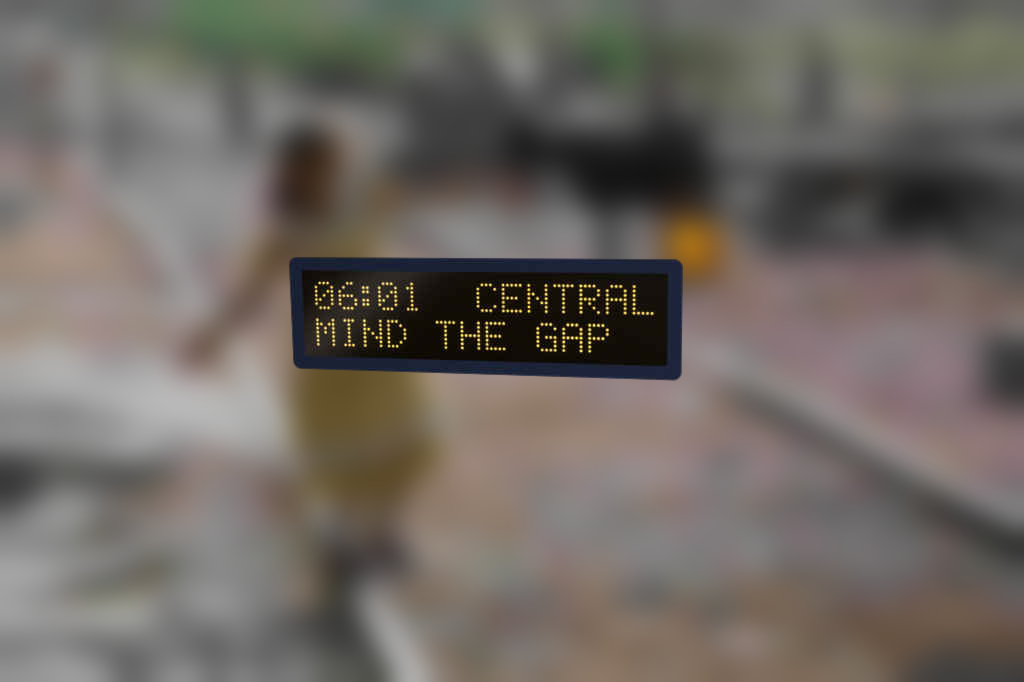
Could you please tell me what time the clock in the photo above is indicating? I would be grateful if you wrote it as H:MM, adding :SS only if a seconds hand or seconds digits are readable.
6:01
